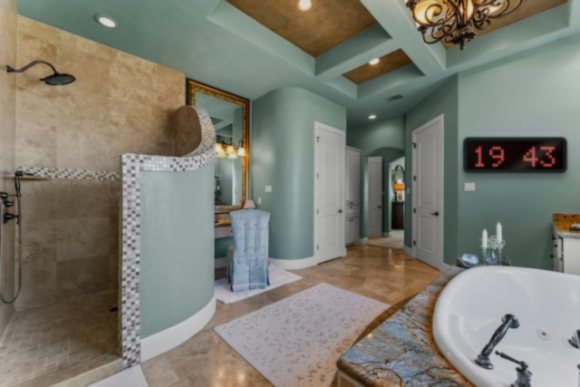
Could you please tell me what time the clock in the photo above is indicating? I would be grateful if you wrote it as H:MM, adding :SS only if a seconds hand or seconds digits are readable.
19:43
